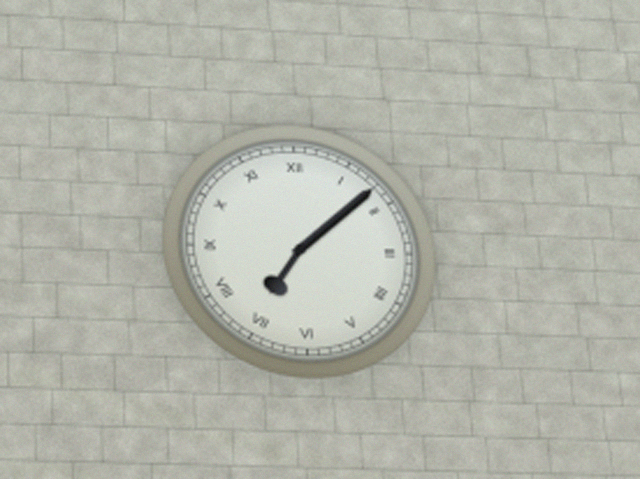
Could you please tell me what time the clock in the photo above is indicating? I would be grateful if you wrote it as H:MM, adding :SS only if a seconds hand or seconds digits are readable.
7:08
